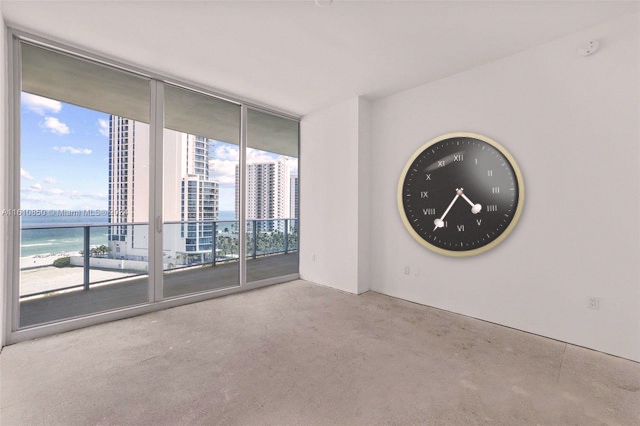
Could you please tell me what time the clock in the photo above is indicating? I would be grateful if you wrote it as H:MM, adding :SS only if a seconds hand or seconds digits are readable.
4:36
